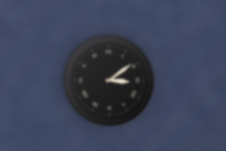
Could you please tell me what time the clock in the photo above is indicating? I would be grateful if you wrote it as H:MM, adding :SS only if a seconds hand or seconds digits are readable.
3:09
